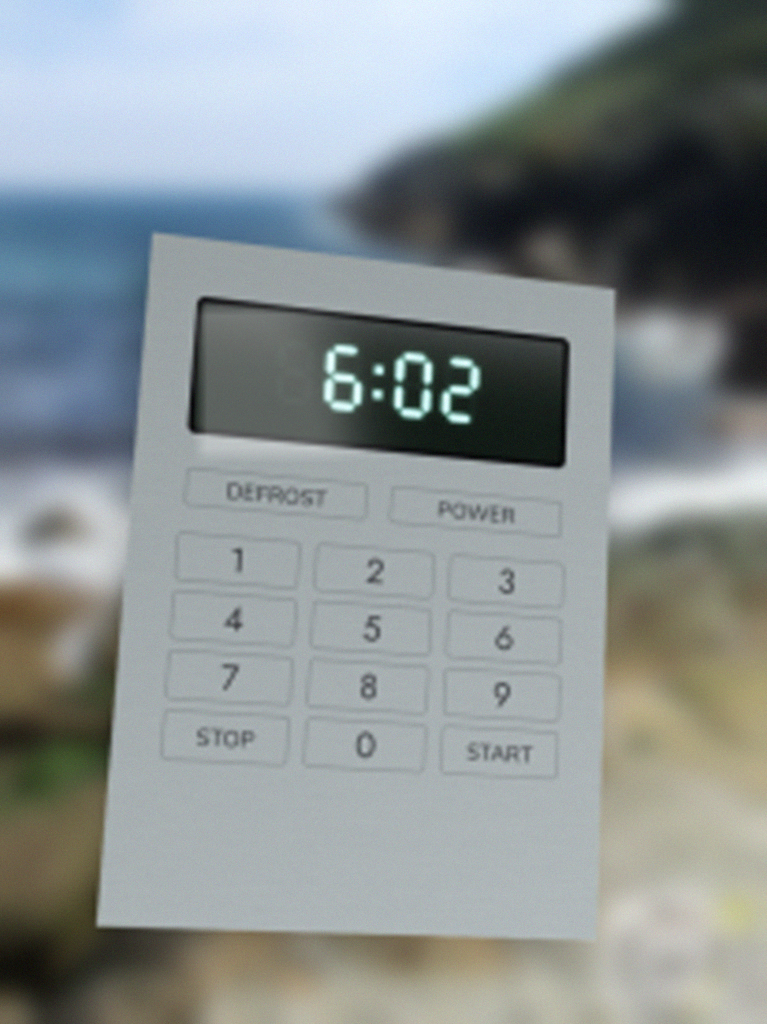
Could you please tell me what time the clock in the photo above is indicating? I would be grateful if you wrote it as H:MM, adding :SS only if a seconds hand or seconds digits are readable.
6:02
